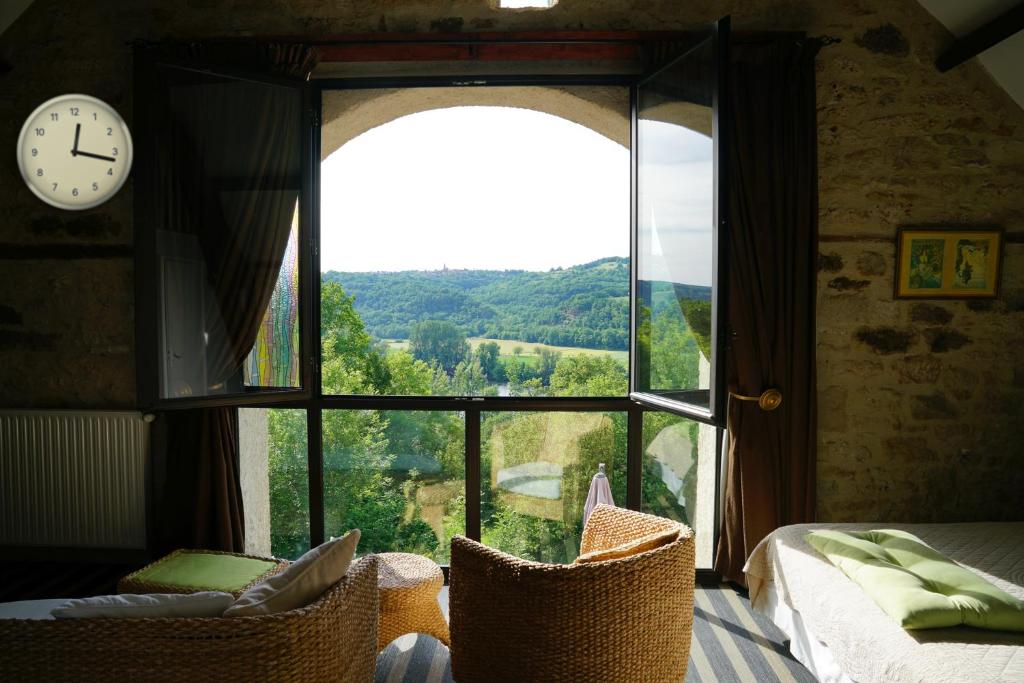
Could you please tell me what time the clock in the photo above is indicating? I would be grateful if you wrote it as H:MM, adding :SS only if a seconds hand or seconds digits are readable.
12:17
